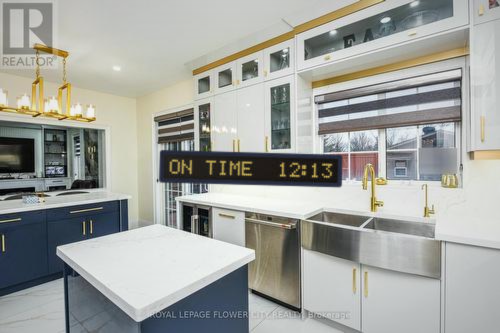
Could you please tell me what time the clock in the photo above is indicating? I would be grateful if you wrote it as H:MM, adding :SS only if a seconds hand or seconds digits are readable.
12:13
